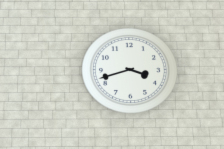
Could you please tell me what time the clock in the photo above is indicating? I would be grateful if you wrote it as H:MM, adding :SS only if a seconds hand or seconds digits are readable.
3:42
